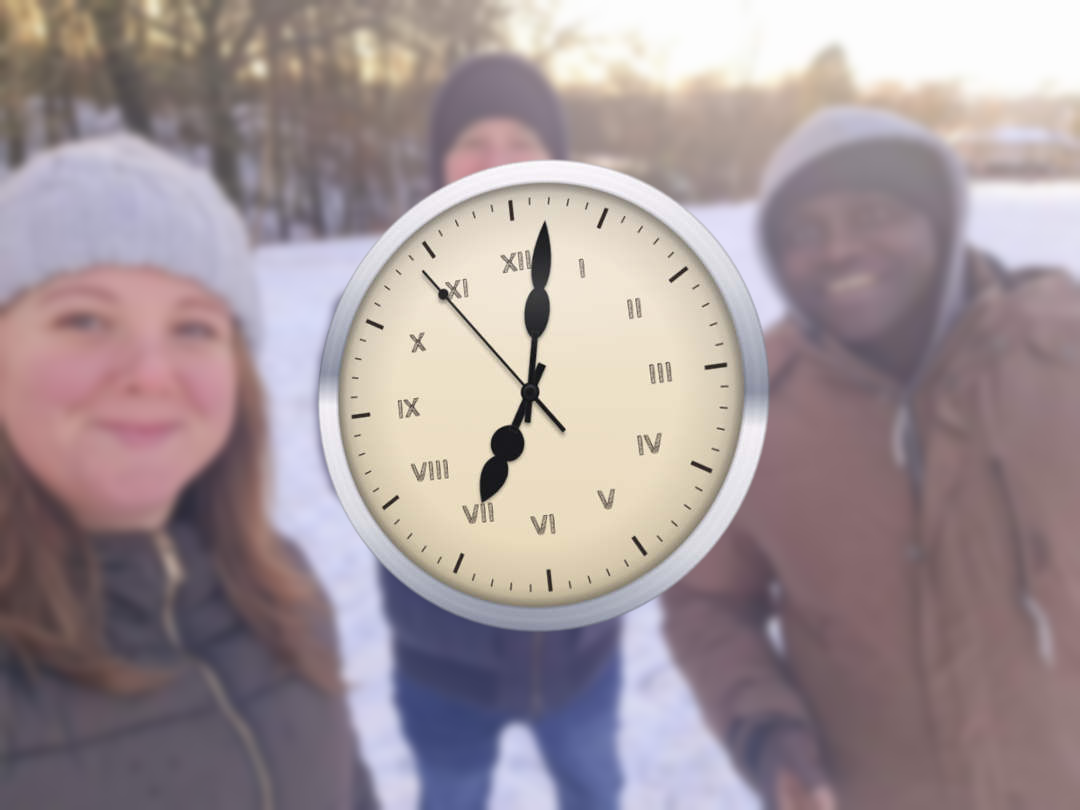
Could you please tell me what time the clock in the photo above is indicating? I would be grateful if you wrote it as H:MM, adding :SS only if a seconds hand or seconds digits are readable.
7:01:54
